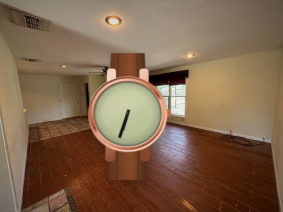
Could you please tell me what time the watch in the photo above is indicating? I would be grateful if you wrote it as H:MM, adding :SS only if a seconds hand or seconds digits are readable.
6:33
